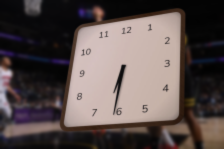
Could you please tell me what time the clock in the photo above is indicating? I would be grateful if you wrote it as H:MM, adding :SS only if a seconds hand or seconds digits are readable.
6:31
